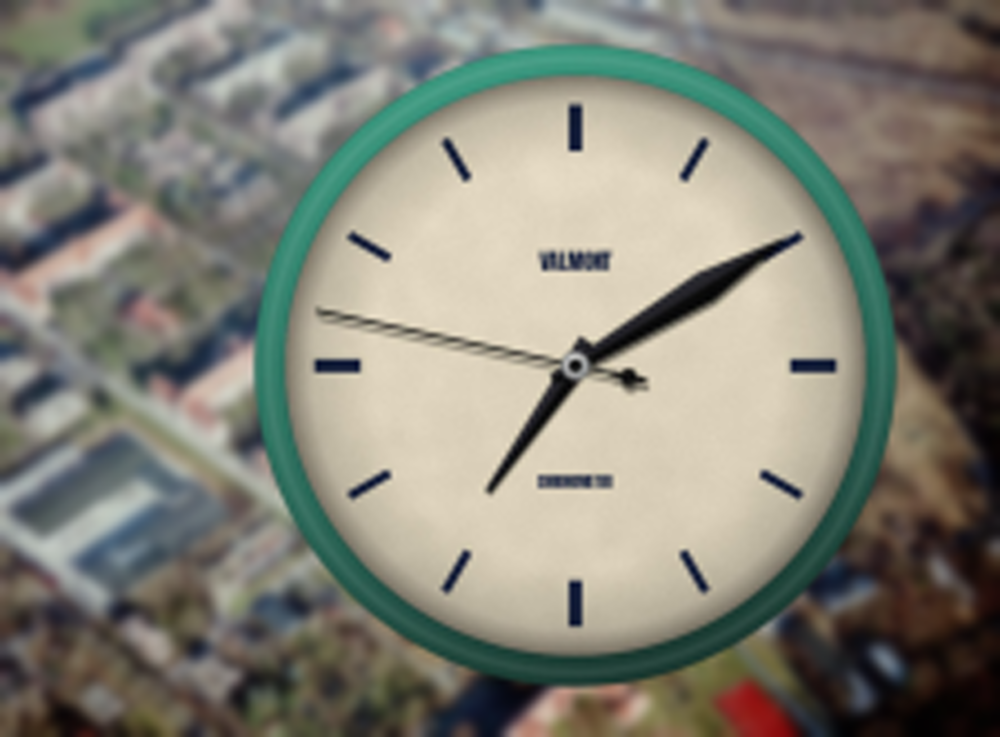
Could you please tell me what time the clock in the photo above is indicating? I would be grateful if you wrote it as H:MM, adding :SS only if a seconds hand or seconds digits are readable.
7:09:47
